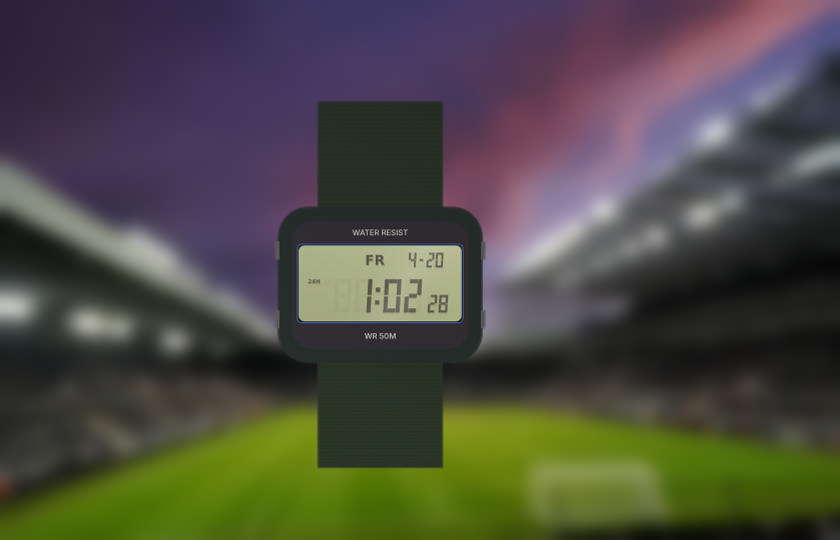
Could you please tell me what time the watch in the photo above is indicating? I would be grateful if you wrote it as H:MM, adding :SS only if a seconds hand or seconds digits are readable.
1:02:28
